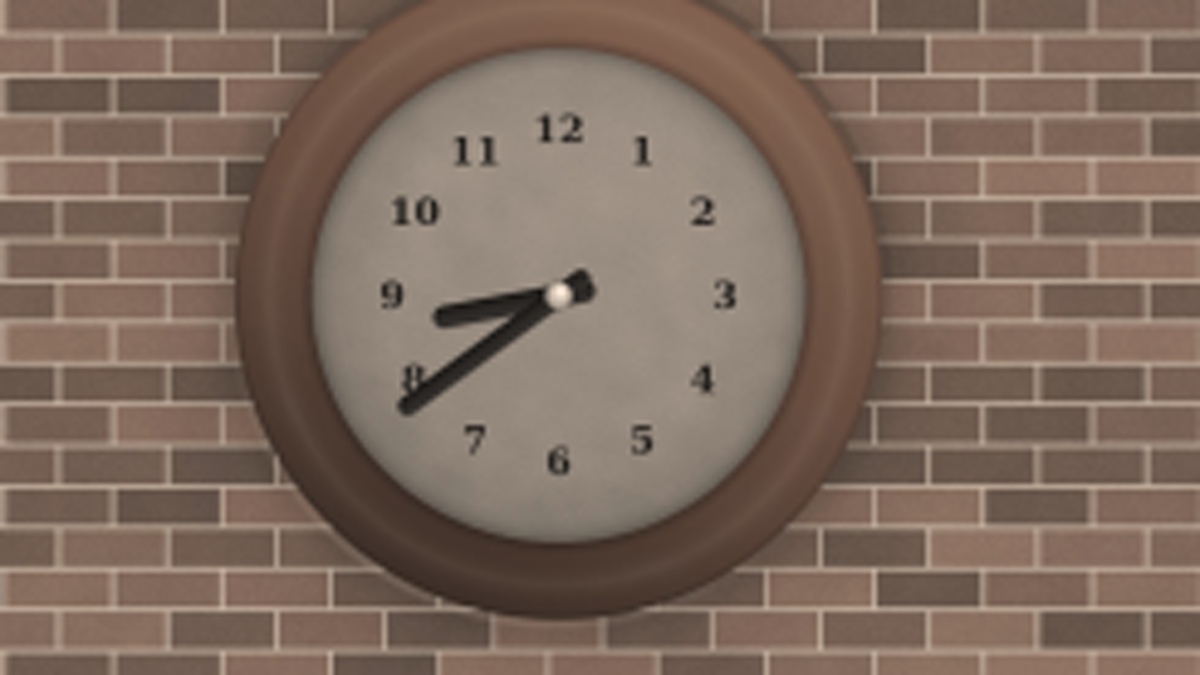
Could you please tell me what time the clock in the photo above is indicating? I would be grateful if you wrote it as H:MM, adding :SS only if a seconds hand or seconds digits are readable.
8:39
